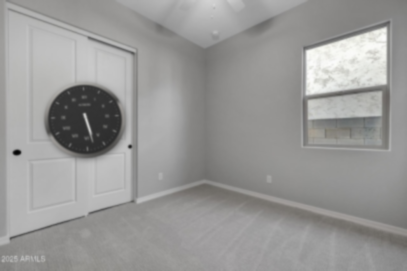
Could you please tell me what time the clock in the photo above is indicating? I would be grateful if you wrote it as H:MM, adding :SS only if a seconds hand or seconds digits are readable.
5:28
